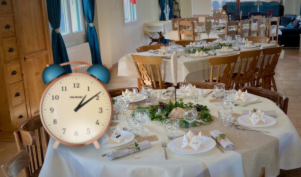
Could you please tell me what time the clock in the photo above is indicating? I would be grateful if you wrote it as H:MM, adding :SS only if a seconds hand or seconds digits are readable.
1:09
